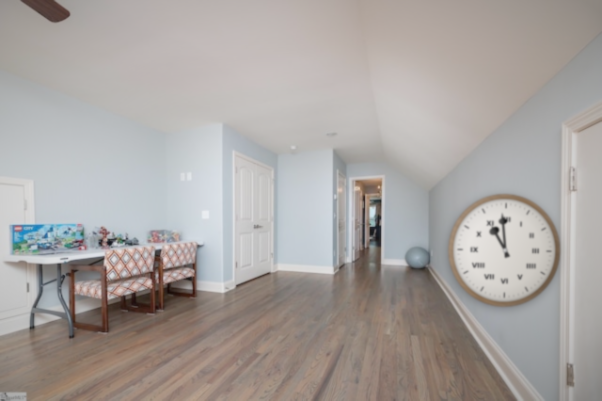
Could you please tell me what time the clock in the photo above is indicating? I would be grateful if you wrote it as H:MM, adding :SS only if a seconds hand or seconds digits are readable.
10:59
